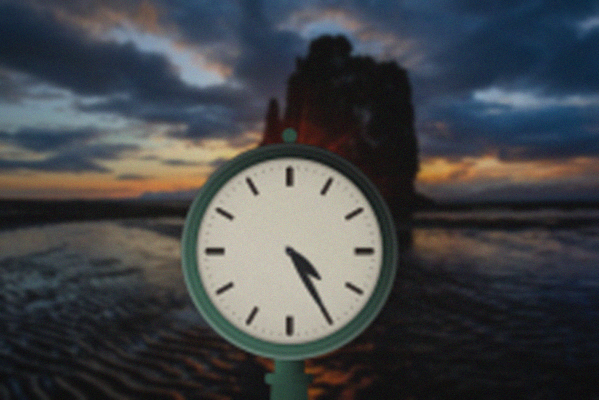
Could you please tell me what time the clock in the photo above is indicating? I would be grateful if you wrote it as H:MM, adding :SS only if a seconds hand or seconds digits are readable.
4:25
